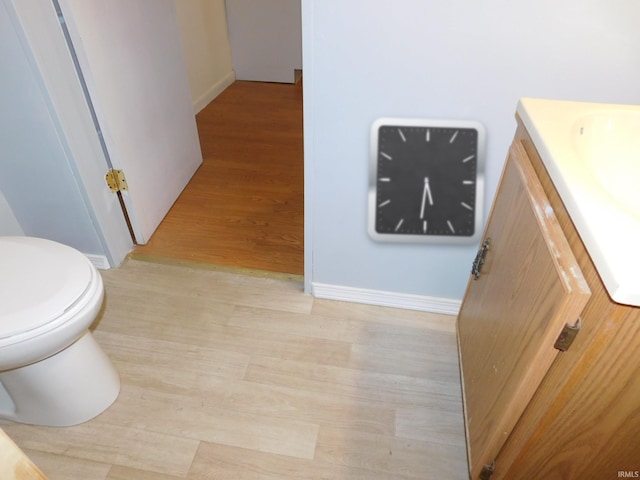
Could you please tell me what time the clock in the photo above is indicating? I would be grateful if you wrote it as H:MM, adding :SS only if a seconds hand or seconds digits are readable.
5:31
